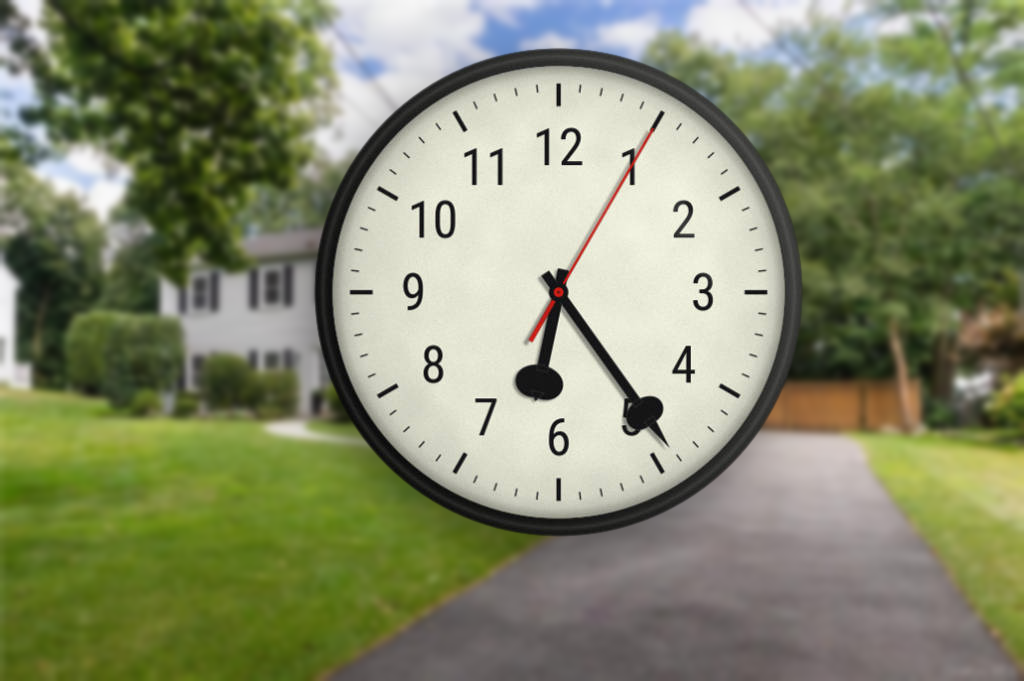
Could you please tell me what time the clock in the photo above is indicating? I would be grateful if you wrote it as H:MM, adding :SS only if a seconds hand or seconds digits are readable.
6:24:05
